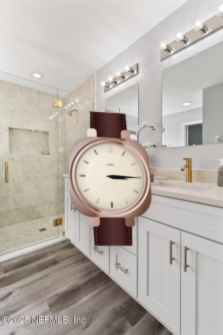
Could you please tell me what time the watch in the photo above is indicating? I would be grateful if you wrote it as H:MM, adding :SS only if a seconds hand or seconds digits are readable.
3:15
